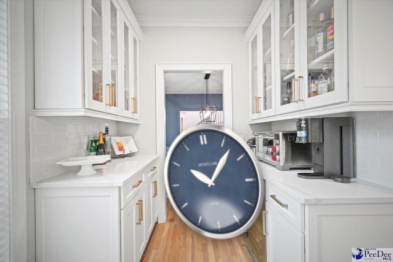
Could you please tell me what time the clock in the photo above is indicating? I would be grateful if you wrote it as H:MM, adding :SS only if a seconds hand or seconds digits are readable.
10:07
